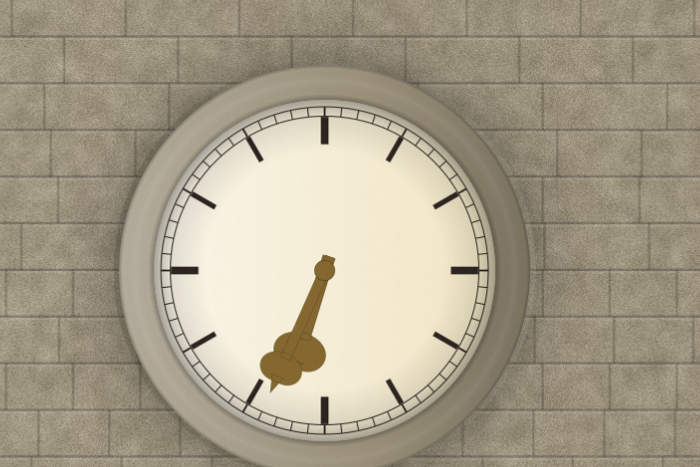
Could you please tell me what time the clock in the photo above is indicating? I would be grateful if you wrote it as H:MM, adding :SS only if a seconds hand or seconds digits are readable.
6:34
